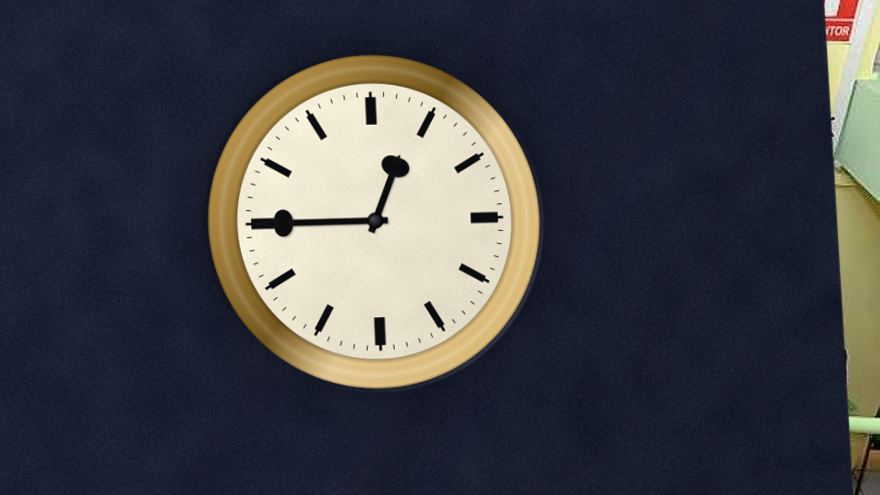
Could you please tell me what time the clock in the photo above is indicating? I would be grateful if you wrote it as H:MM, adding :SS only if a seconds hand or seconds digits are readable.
12:45
